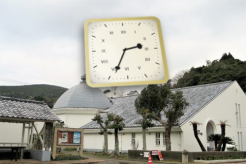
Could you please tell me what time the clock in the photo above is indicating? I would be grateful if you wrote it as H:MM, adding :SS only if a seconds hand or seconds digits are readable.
2:34
